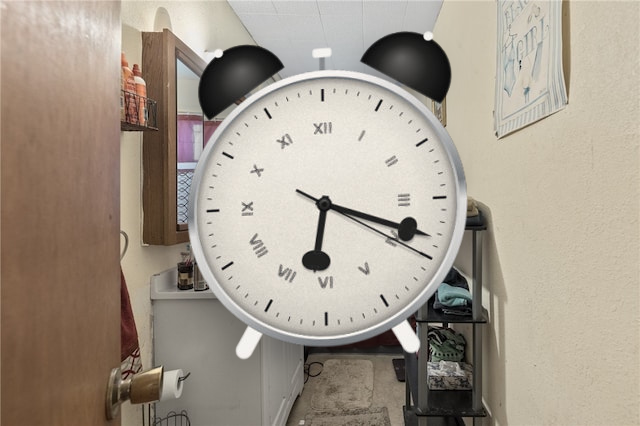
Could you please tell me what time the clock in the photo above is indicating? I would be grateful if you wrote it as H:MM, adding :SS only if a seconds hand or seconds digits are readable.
6:18:20
